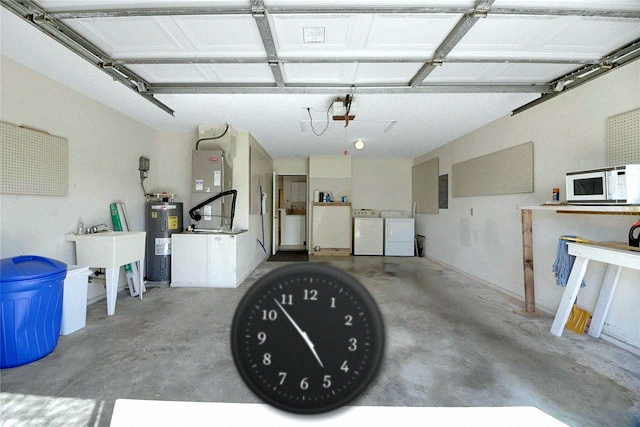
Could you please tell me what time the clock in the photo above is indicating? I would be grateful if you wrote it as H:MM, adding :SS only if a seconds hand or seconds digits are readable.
4:53
